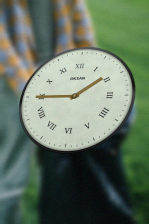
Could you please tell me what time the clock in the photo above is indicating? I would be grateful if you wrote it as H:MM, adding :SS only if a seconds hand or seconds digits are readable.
1:45
